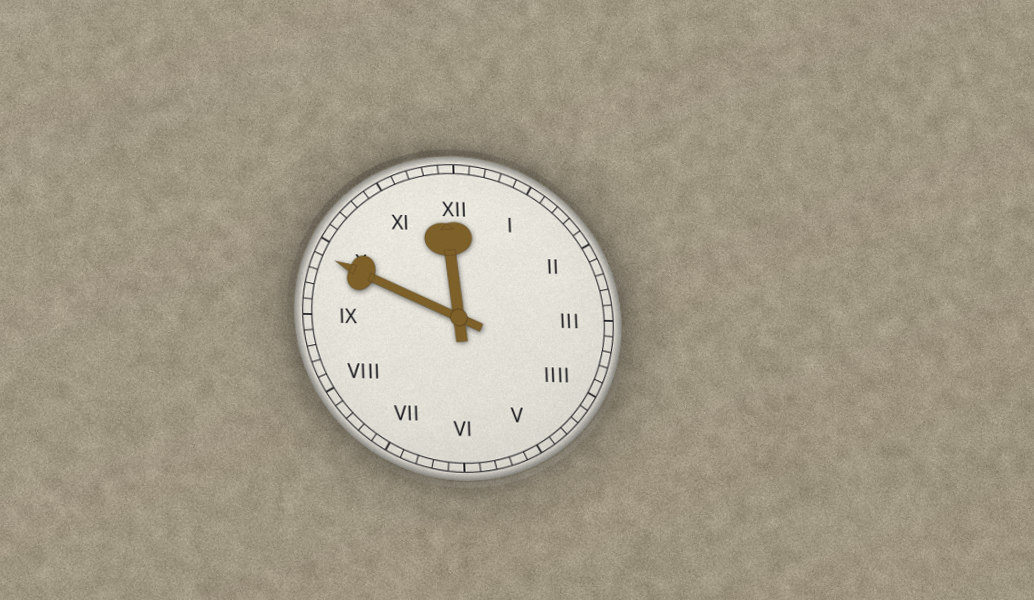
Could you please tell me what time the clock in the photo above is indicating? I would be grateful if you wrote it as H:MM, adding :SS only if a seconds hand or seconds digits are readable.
11:49
